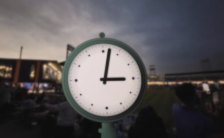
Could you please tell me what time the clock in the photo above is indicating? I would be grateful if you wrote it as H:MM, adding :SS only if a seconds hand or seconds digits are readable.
3:02
